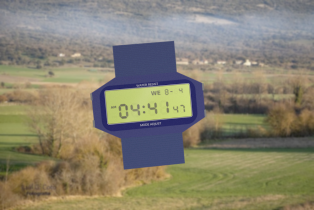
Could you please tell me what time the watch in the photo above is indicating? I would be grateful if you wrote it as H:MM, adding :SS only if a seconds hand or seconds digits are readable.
4:41:47
